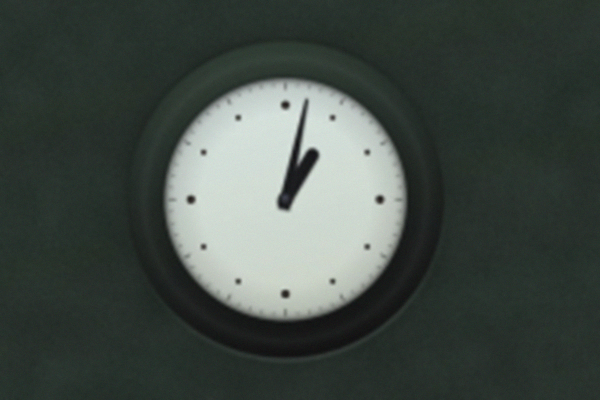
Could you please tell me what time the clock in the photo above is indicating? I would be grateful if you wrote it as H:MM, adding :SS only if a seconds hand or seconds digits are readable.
1:02
